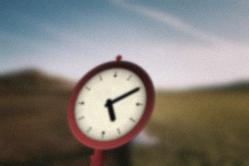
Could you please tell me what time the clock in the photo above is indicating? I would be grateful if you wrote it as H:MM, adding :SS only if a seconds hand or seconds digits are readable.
5:10
